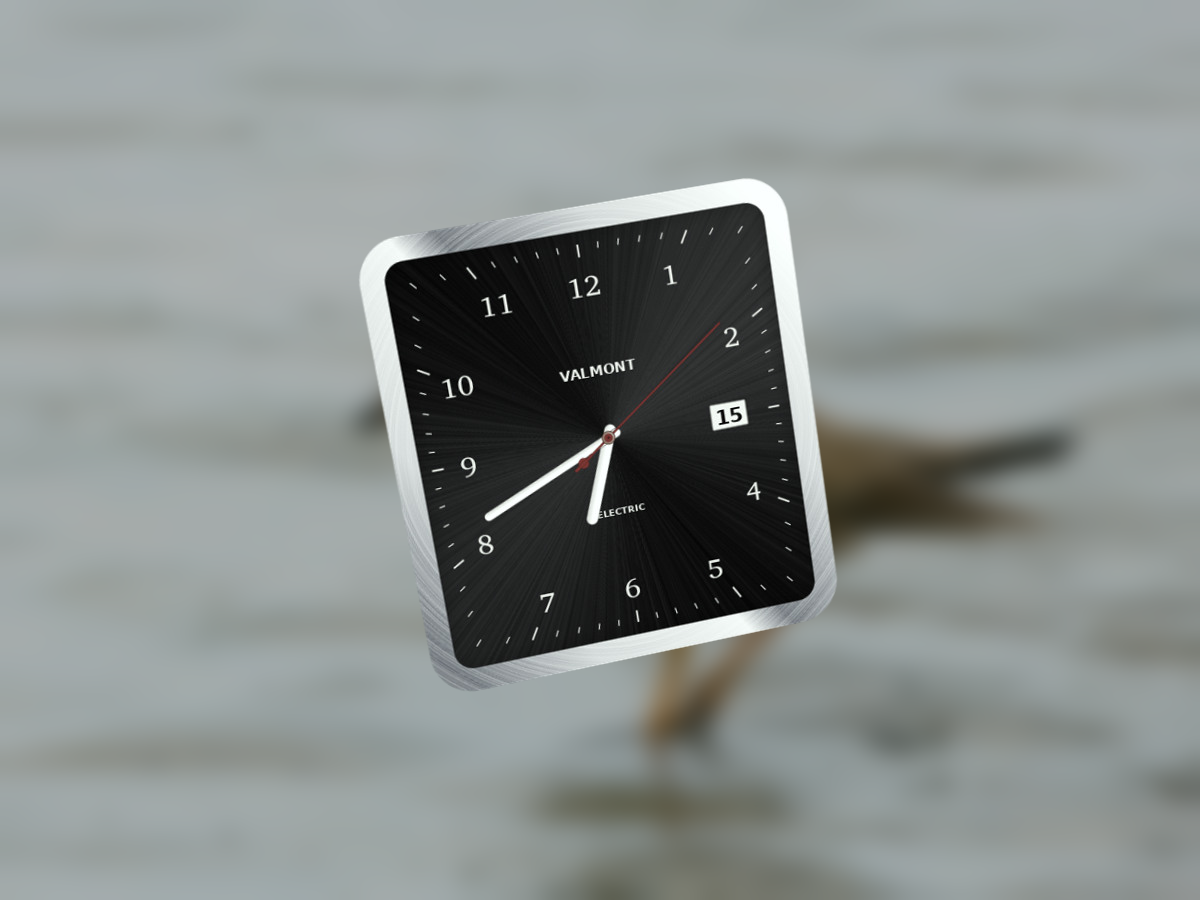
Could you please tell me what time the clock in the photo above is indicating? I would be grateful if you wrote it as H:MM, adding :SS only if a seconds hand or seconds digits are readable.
6:41:09
